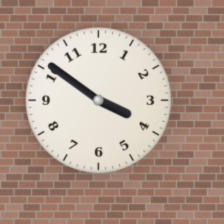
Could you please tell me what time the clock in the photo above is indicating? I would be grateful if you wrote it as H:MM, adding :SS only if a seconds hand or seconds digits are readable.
3:51
